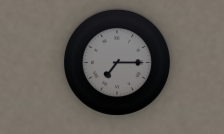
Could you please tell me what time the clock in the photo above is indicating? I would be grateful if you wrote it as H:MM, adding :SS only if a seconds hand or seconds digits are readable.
7:15
